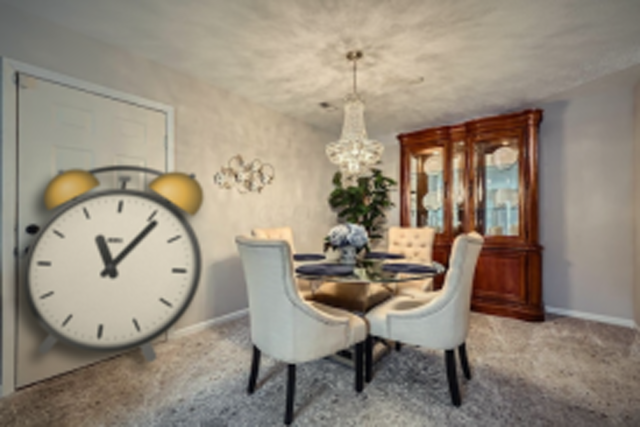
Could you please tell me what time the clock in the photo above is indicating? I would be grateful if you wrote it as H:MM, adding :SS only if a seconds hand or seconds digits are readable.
11:06
